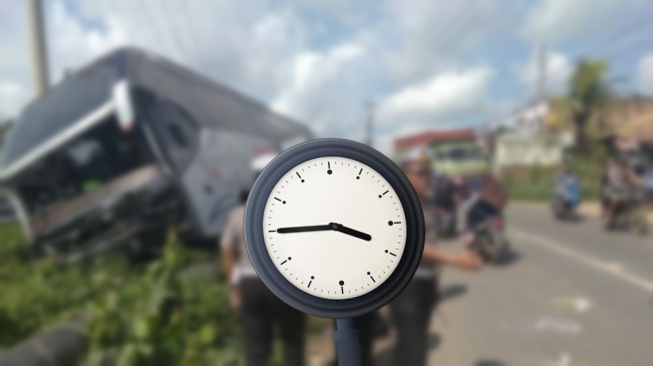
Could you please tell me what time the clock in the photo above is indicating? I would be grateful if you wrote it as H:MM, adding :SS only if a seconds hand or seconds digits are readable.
3:45
